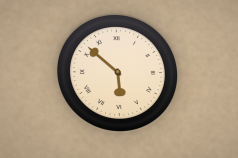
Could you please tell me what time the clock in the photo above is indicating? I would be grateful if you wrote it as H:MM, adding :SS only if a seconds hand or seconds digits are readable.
5:52
